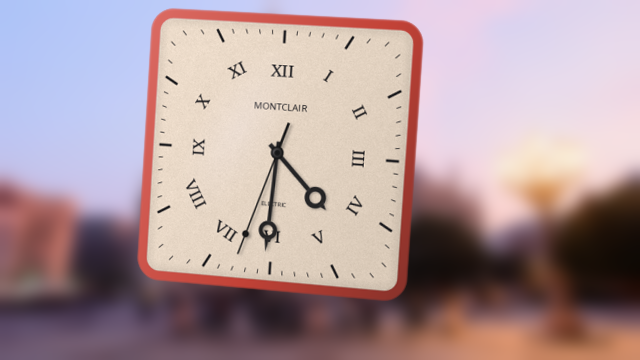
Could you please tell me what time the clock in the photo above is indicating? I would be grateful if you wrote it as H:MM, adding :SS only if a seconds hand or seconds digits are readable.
4:30:33
